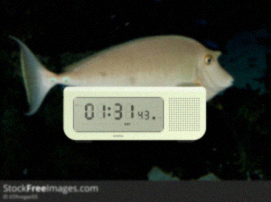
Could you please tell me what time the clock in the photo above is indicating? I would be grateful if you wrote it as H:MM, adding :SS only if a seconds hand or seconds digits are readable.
1:31:43
